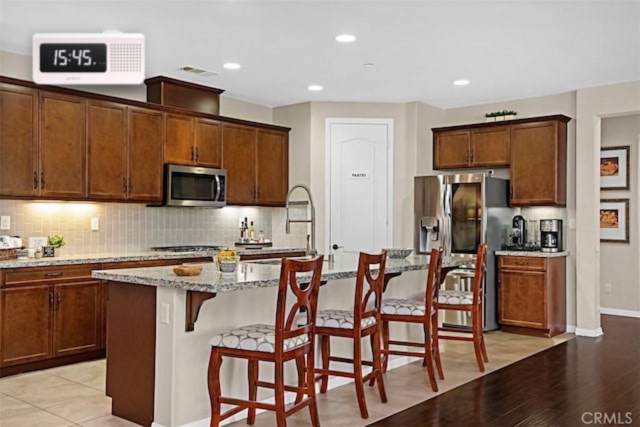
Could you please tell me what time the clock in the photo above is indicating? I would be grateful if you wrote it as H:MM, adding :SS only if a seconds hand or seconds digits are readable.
15:45
